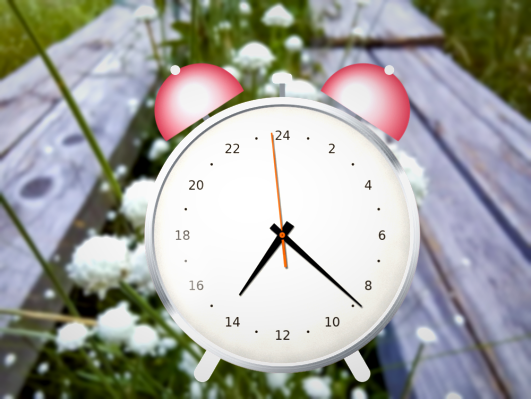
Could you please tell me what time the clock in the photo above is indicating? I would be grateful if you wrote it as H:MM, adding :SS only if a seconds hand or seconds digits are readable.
14:21:59
